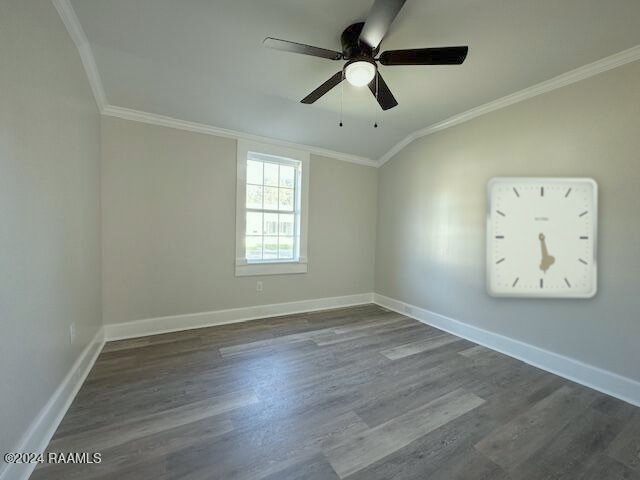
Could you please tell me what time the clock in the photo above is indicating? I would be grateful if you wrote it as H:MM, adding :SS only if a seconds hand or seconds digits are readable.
5:29
